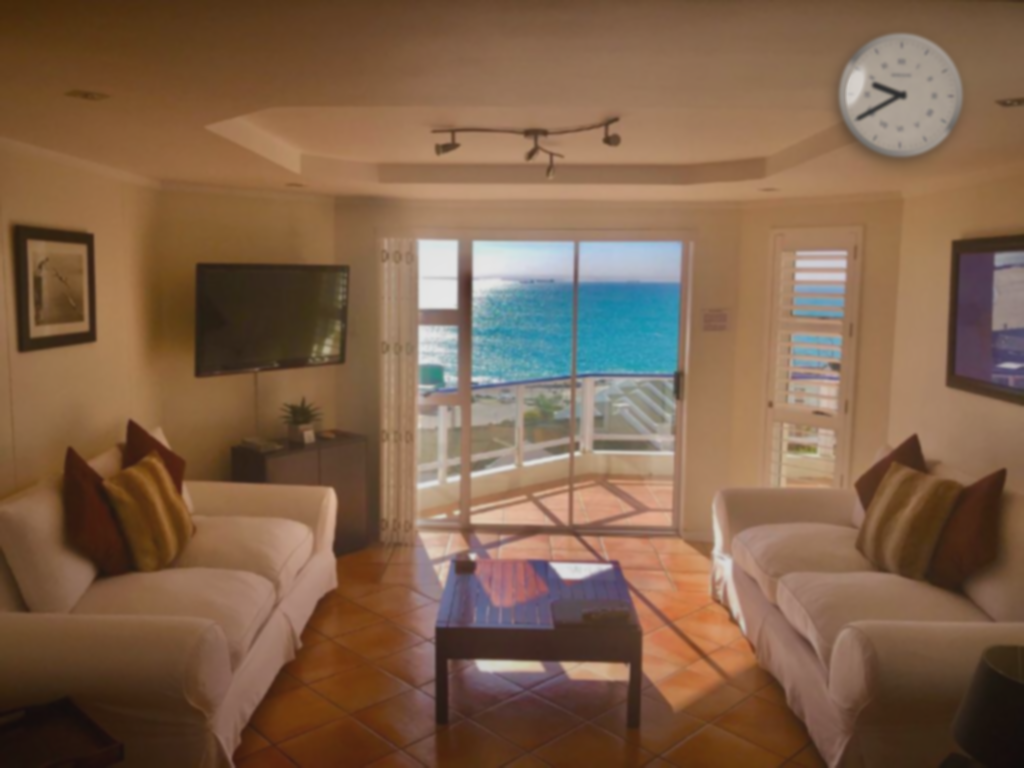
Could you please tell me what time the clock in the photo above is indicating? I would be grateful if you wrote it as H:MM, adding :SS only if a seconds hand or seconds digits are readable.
9:40
